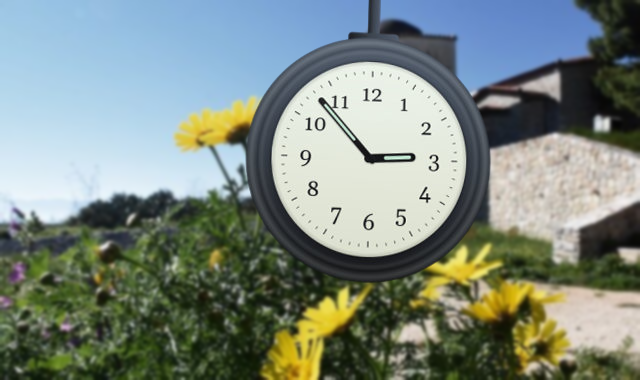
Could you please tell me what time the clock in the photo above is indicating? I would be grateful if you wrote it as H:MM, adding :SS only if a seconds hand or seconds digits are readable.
2:53
